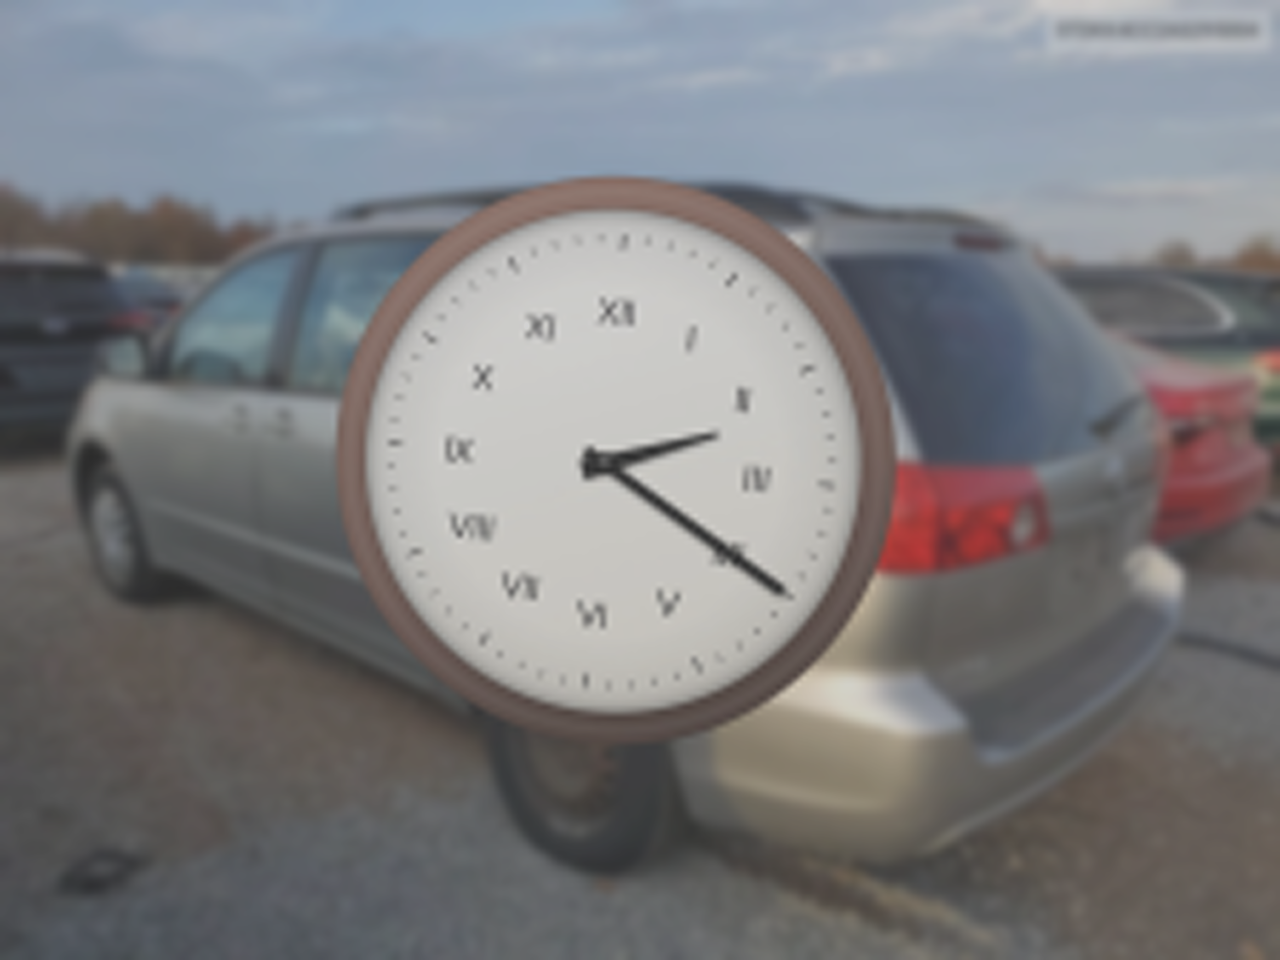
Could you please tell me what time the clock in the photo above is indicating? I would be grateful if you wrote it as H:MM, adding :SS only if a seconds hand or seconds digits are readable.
2:20
